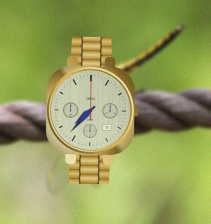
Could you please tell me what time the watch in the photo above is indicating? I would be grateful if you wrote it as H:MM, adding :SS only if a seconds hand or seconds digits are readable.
7:37
